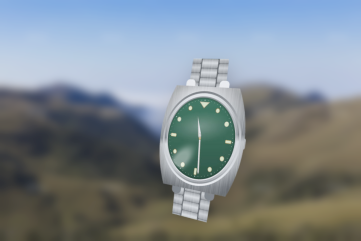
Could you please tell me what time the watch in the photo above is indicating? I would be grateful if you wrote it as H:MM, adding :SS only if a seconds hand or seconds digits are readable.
11:29
